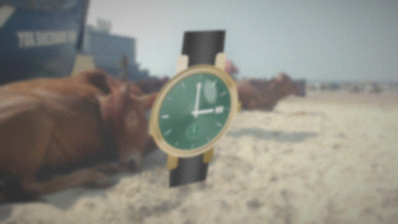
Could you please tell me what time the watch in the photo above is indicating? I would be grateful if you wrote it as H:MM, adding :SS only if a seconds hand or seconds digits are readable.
3:00
